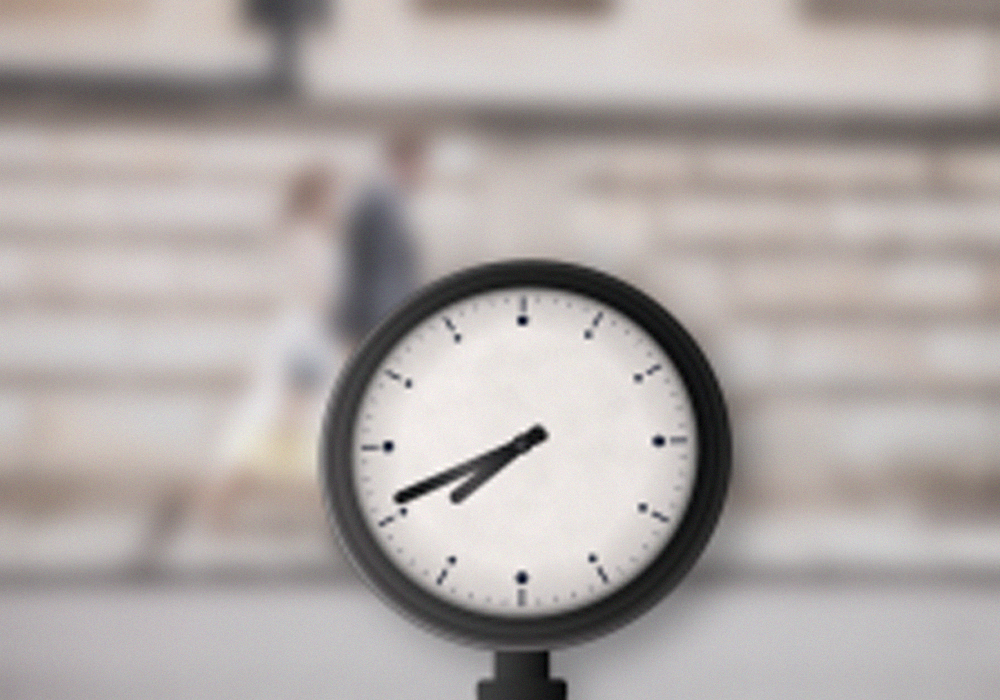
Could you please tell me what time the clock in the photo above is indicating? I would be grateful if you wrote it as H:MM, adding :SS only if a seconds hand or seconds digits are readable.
7:41
